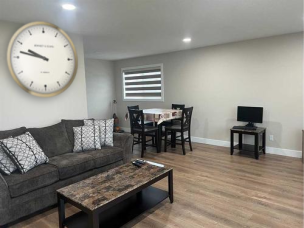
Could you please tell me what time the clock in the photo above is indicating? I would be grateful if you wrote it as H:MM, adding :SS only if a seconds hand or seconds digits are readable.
9:47
